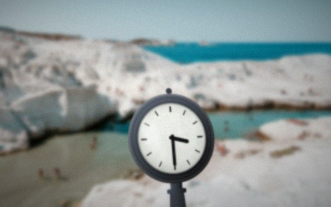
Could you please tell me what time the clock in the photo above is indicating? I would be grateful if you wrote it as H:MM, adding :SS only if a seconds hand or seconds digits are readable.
3:30
